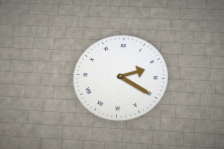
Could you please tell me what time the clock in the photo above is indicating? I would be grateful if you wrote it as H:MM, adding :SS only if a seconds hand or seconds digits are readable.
2:20
